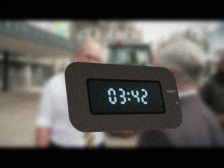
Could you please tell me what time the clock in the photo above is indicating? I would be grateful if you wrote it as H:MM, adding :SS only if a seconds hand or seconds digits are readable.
3:42
